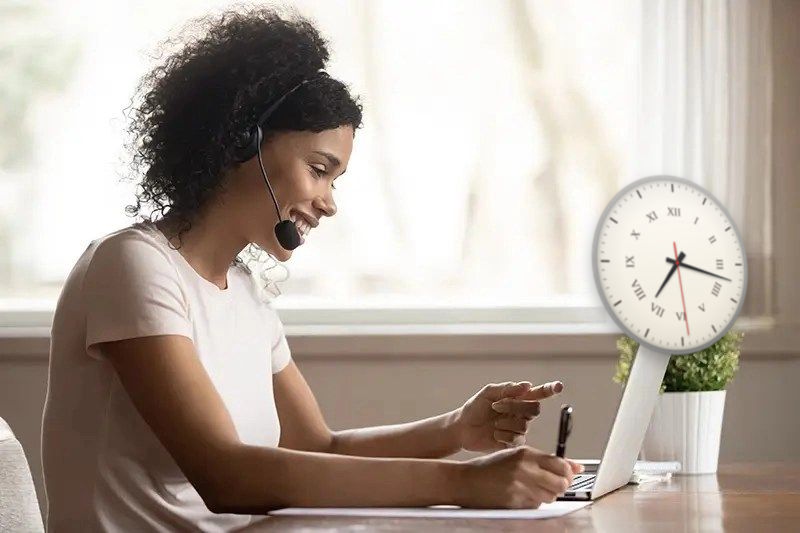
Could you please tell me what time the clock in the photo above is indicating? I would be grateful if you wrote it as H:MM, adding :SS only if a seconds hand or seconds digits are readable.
7:17:29
